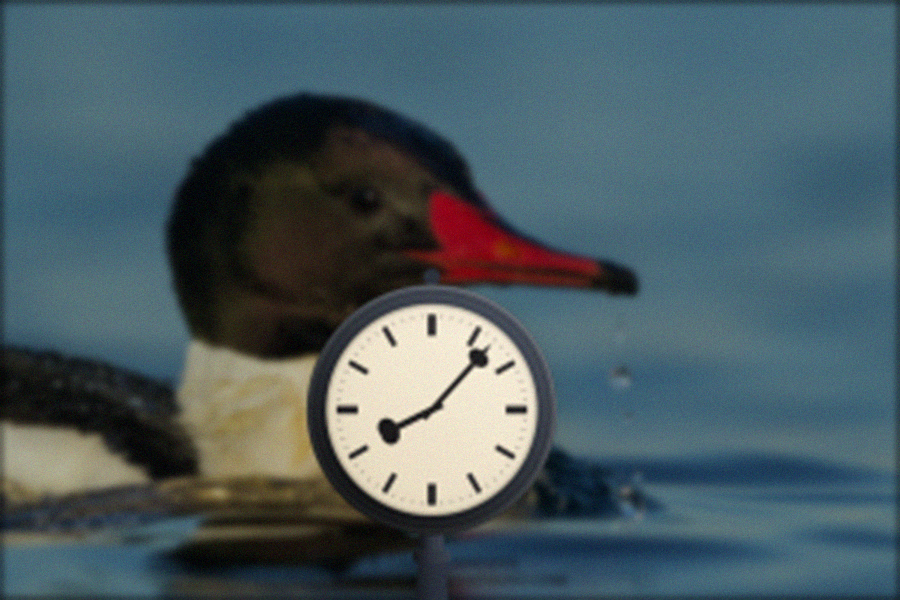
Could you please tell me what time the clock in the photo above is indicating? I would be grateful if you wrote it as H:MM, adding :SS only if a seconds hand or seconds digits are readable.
8:07
